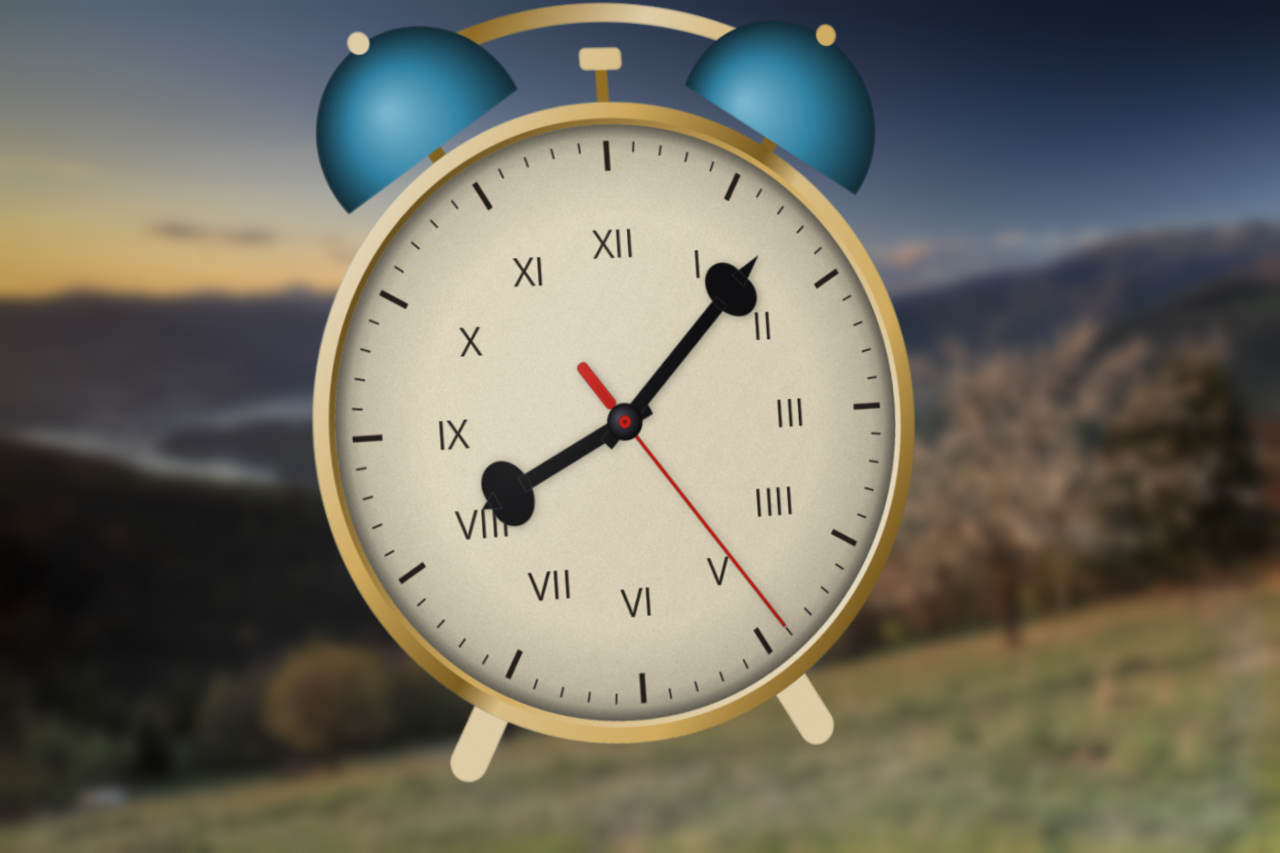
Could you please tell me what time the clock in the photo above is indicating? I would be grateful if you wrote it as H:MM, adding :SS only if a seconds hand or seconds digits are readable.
8:07:24
